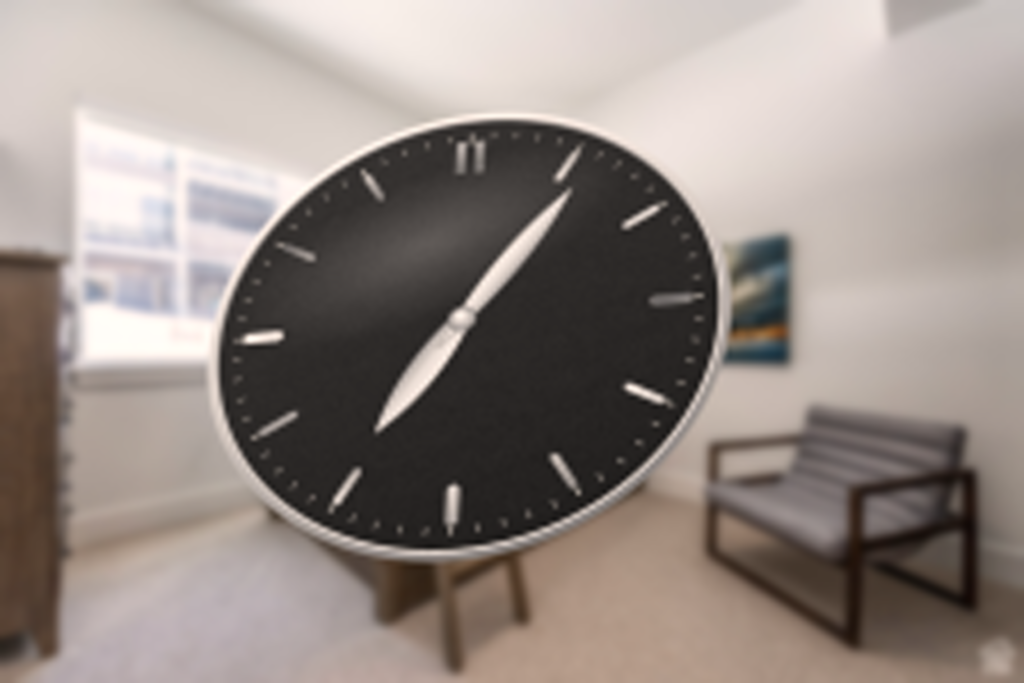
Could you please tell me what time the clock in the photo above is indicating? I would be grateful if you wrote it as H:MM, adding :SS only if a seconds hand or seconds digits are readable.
7:06
